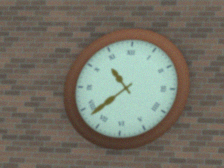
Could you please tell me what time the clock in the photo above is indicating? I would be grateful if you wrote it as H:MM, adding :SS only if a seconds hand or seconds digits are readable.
10:38
